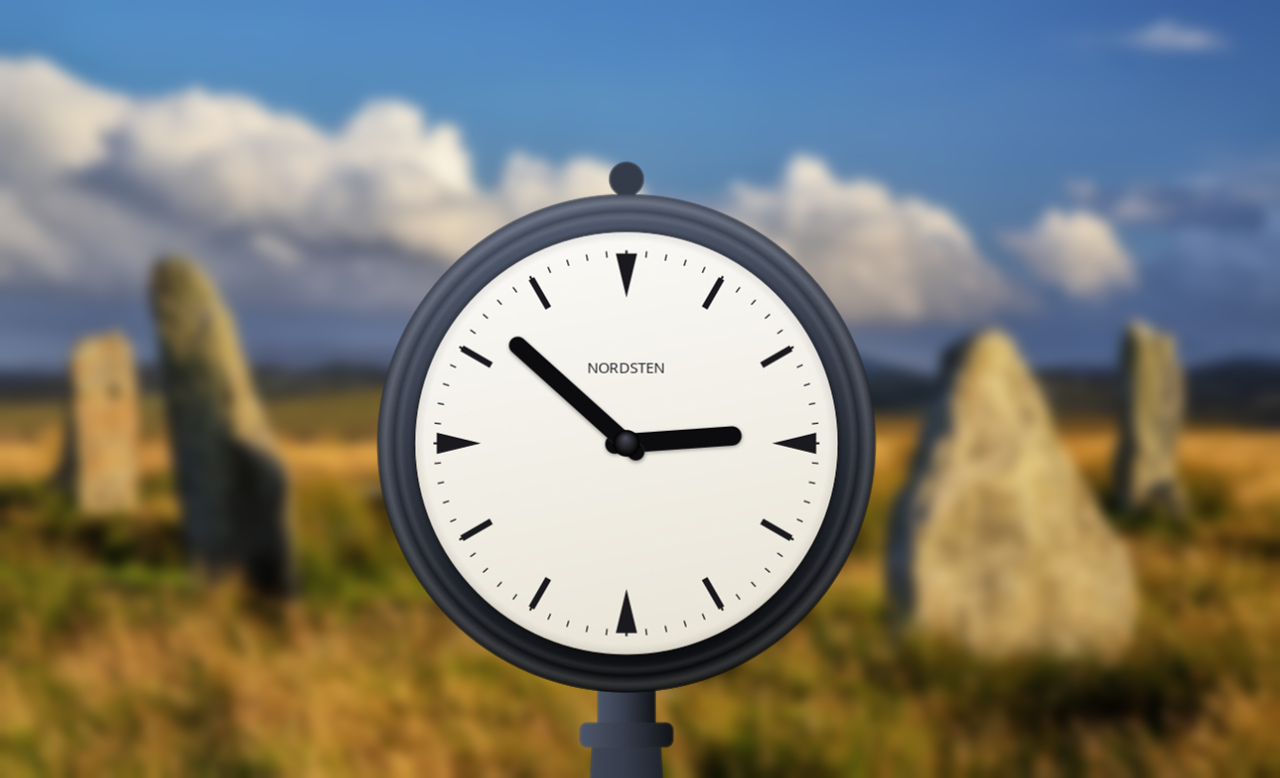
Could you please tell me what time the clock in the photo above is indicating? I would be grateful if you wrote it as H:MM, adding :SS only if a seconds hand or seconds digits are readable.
2:52
